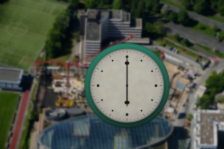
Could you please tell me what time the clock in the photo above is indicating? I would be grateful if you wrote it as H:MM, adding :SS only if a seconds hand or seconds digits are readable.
6:00
